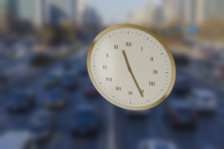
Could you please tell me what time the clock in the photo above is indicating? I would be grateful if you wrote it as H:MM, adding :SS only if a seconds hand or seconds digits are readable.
11:26
